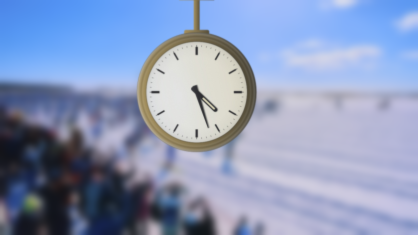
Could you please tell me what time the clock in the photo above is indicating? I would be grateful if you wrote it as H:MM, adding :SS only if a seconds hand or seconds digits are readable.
4:27
